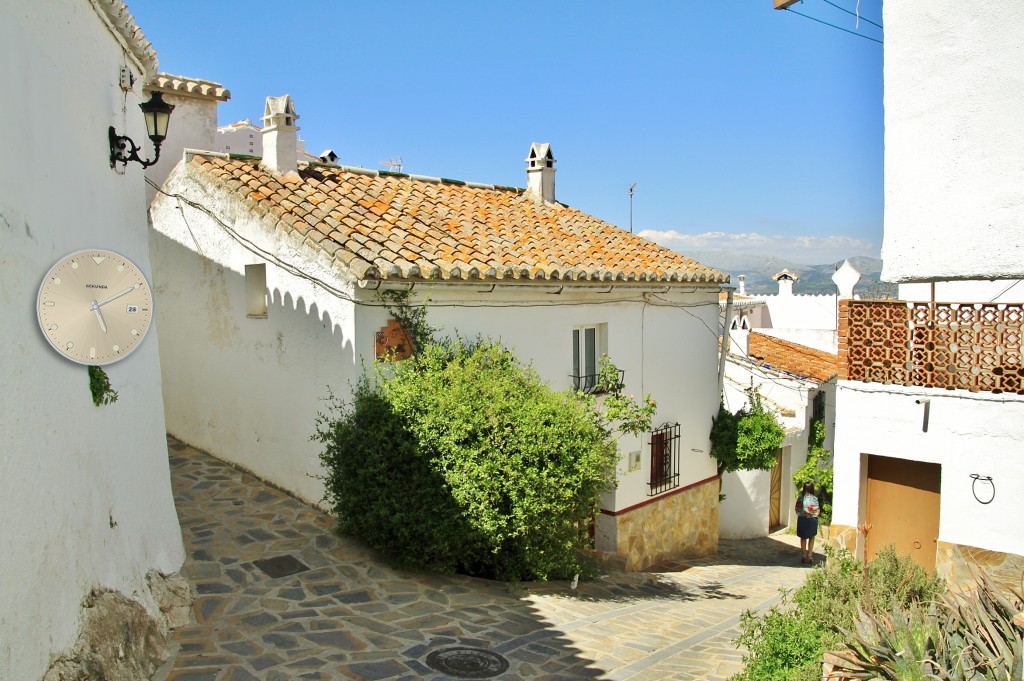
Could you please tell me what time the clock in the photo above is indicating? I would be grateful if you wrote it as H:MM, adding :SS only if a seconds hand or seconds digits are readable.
5:10
